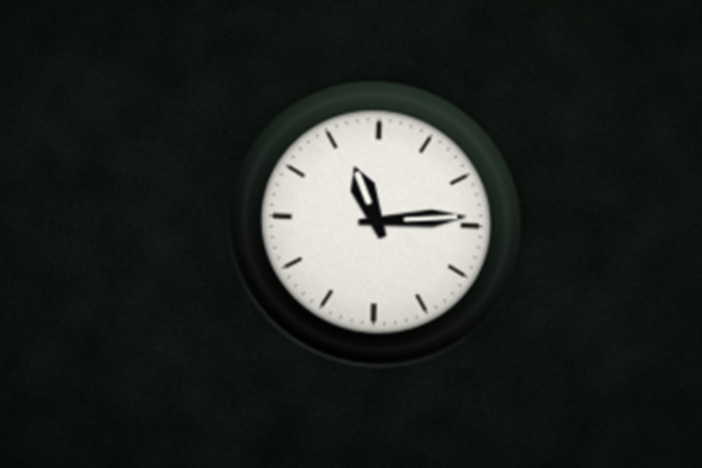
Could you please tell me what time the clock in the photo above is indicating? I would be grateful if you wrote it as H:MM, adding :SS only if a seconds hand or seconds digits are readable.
11:14
